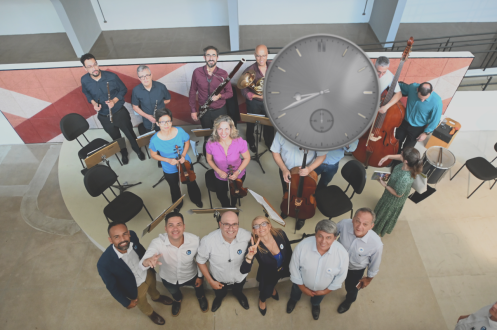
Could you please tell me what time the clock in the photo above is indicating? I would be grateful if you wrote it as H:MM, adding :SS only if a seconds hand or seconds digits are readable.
8:41
